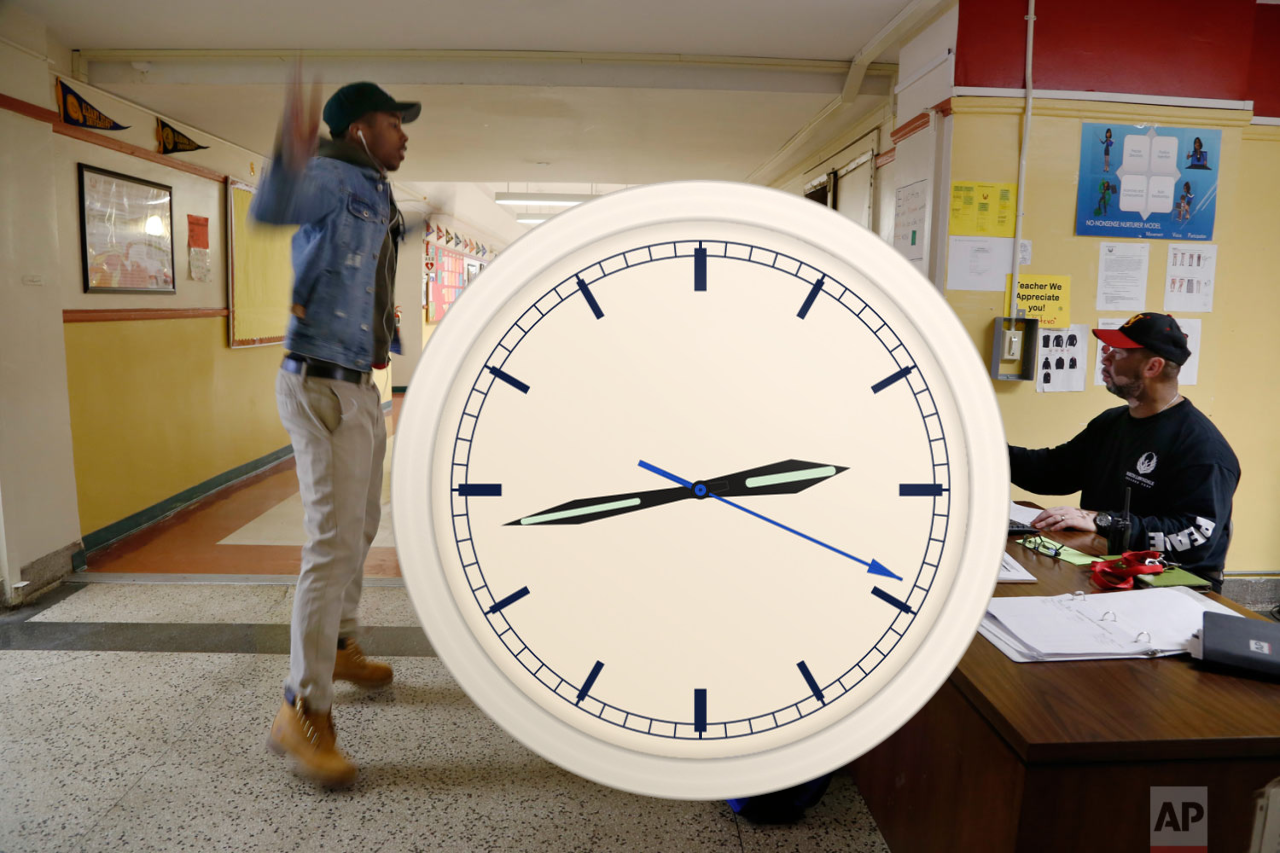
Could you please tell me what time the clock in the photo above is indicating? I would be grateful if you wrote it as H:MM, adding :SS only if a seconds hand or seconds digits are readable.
2:43:19
